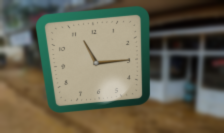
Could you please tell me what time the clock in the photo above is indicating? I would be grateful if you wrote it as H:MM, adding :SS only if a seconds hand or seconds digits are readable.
11:15
